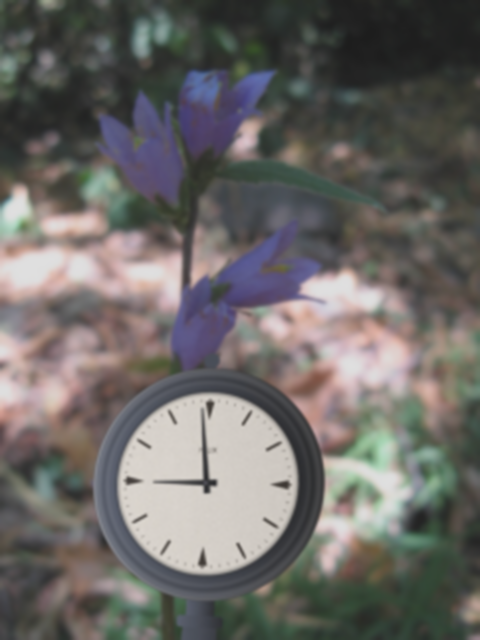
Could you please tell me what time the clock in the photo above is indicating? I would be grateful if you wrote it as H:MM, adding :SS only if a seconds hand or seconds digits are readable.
8:59
